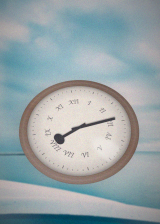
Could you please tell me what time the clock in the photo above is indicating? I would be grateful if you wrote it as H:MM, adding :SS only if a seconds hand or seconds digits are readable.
8:14
